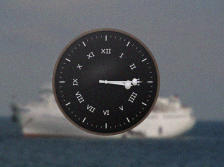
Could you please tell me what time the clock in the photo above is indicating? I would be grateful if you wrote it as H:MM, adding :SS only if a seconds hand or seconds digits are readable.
3:15
